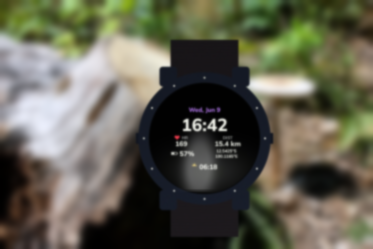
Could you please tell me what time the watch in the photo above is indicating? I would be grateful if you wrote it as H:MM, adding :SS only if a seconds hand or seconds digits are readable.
16:42
